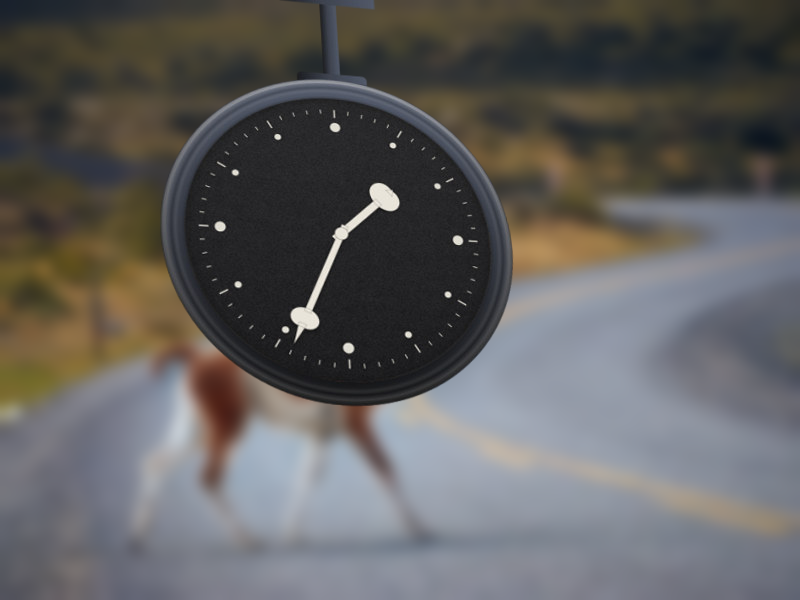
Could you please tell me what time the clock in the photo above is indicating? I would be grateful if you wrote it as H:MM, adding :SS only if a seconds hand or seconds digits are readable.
1:34
